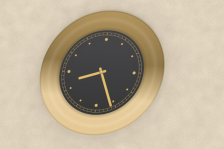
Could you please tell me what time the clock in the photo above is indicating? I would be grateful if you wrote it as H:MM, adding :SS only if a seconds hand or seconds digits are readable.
8:26
